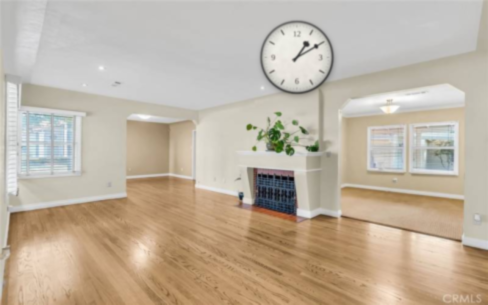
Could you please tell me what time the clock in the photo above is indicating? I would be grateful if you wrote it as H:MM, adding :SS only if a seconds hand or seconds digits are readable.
1:10
